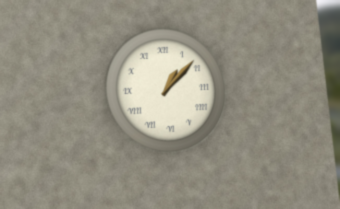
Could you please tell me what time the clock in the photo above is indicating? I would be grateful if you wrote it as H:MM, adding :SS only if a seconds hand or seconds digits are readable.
1:08
